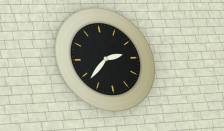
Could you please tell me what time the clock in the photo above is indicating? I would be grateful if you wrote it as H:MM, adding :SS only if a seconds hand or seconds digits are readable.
2:38
